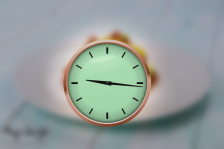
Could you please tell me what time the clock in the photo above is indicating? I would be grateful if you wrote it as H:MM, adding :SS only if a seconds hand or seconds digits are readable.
9:16
